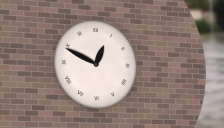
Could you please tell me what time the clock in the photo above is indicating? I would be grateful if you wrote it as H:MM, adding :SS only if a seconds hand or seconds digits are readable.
12:49
